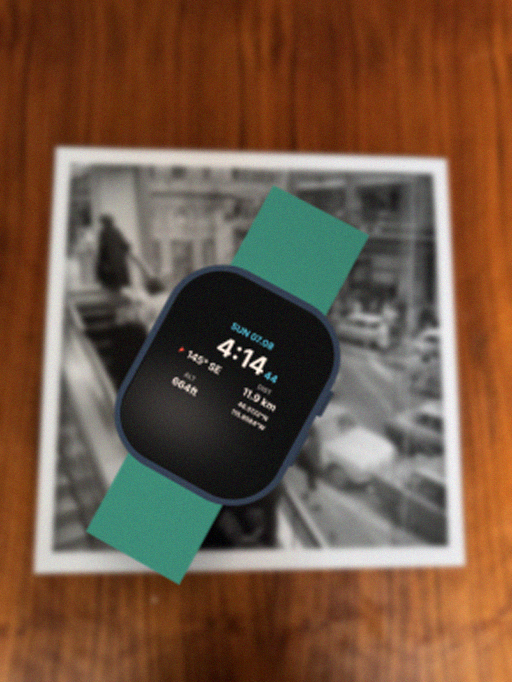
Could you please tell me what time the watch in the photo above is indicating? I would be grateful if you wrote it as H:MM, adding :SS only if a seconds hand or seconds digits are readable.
4:14
